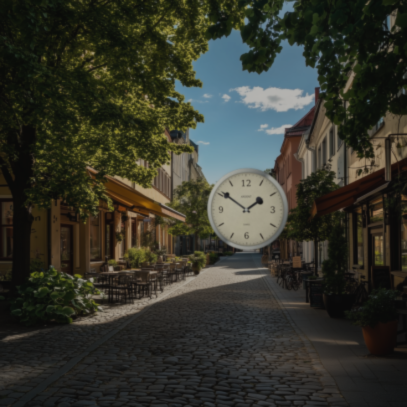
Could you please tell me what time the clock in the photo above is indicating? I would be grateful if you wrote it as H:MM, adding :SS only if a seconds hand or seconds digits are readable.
1:51
